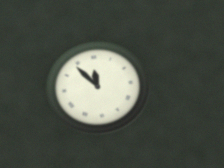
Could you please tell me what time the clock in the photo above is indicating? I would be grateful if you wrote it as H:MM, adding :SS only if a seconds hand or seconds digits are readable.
11:54
